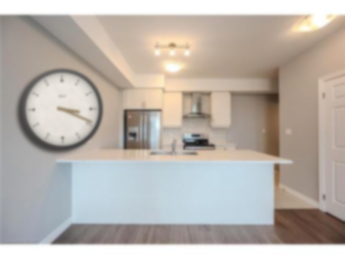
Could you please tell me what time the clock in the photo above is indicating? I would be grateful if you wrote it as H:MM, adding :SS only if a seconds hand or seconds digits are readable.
3:19
